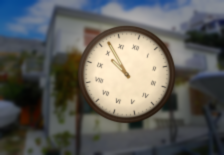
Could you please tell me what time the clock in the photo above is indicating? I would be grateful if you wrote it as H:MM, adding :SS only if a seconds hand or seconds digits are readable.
9:52
